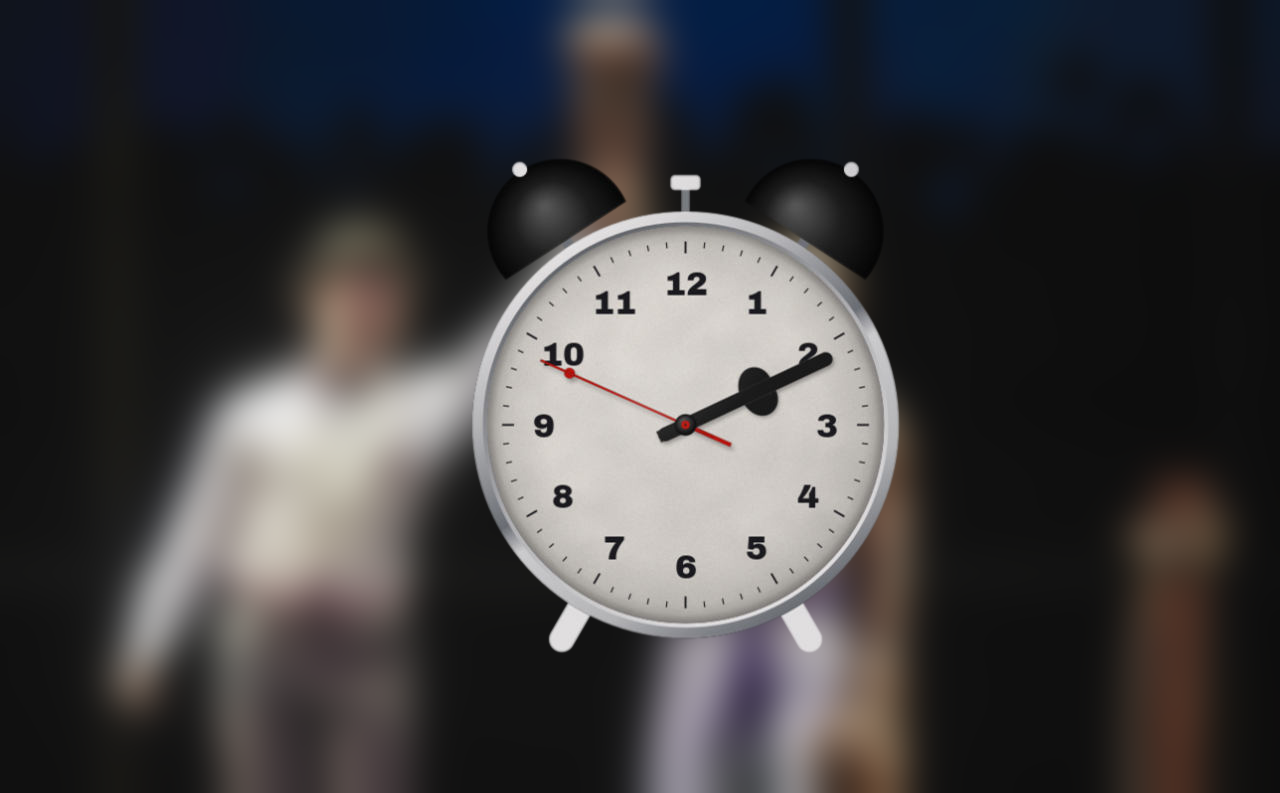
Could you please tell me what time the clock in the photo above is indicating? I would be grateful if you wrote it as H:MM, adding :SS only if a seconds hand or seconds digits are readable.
2:10:49
